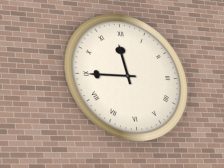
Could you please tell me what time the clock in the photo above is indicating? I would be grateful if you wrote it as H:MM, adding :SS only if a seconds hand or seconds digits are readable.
11:45
